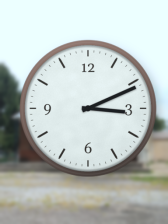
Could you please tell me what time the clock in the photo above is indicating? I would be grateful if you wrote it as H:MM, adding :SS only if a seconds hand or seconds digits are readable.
3:11
